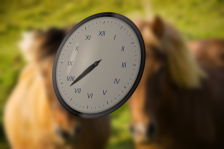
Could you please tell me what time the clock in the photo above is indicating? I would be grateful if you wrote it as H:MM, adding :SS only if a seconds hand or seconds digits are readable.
7:38
